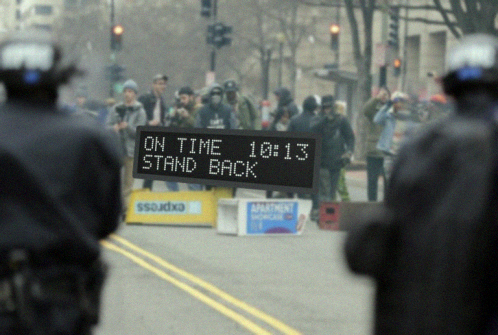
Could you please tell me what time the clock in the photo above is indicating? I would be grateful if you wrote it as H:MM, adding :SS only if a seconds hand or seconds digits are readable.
10:13
